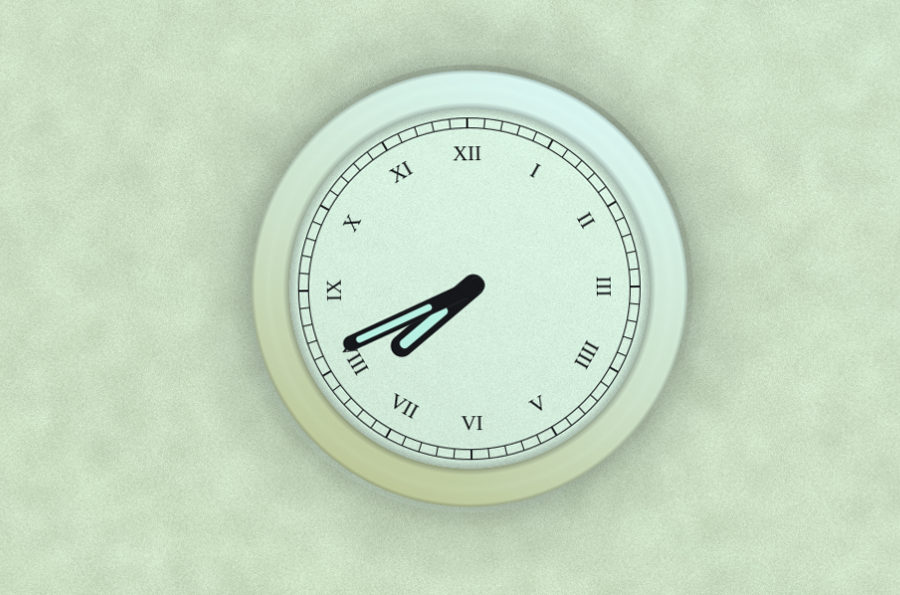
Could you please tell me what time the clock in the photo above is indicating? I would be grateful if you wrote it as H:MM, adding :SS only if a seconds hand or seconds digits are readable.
7:41
